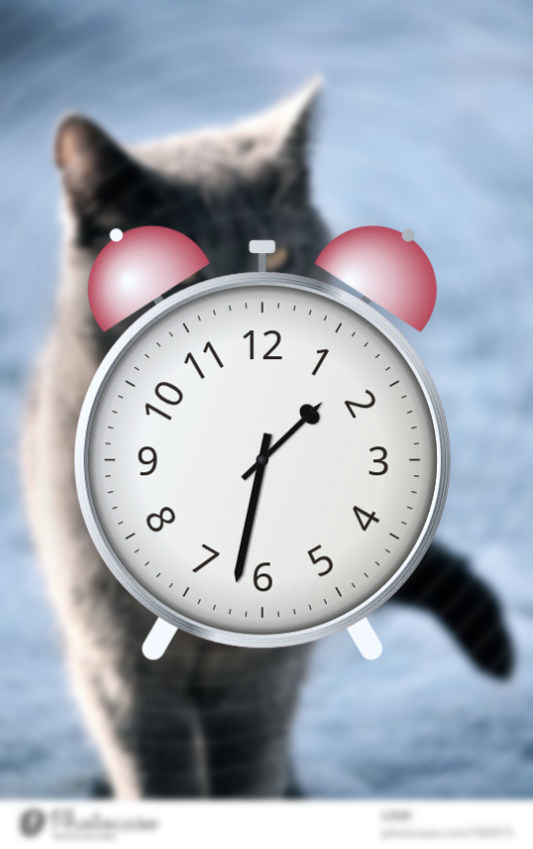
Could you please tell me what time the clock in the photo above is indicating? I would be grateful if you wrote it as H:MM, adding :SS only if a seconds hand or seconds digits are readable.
1:32
